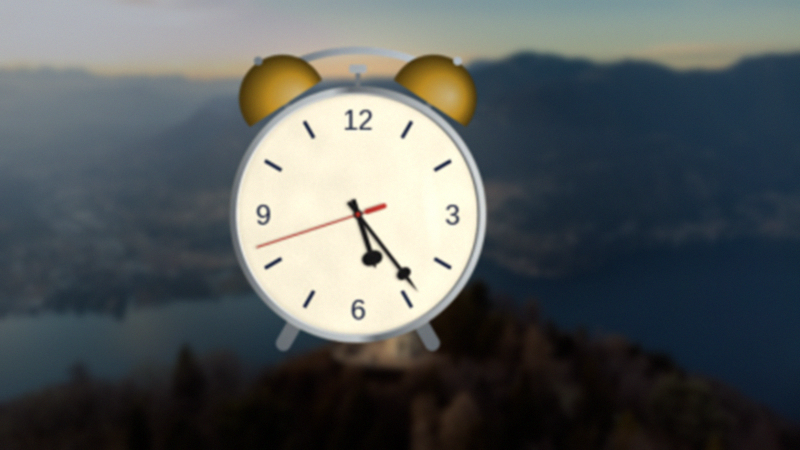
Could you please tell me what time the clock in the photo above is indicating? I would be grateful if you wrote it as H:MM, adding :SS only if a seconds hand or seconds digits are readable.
5:23:42
